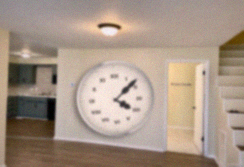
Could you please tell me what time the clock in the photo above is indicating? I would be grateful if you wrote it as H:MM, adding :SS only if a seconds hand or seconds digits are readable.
4:08
